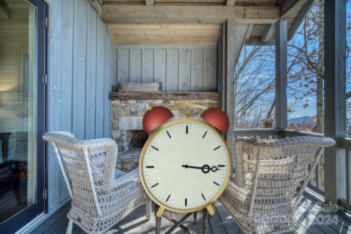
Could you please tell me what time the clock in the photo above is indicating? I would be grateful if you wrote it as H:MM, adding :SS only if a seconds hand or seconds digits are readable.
3:16
